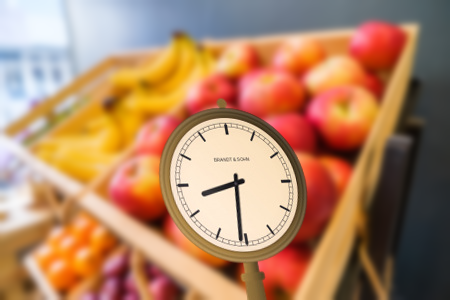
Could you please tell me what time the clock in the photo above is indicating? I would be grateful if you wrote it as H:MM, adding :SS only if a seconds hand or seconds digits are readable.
8:31
